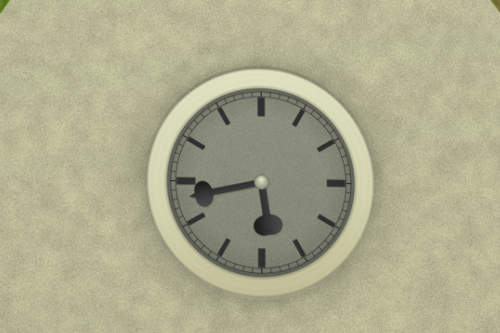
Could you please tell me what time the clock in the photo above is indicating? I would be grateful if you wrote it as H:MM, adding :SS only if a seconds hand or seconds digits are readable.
5:43
